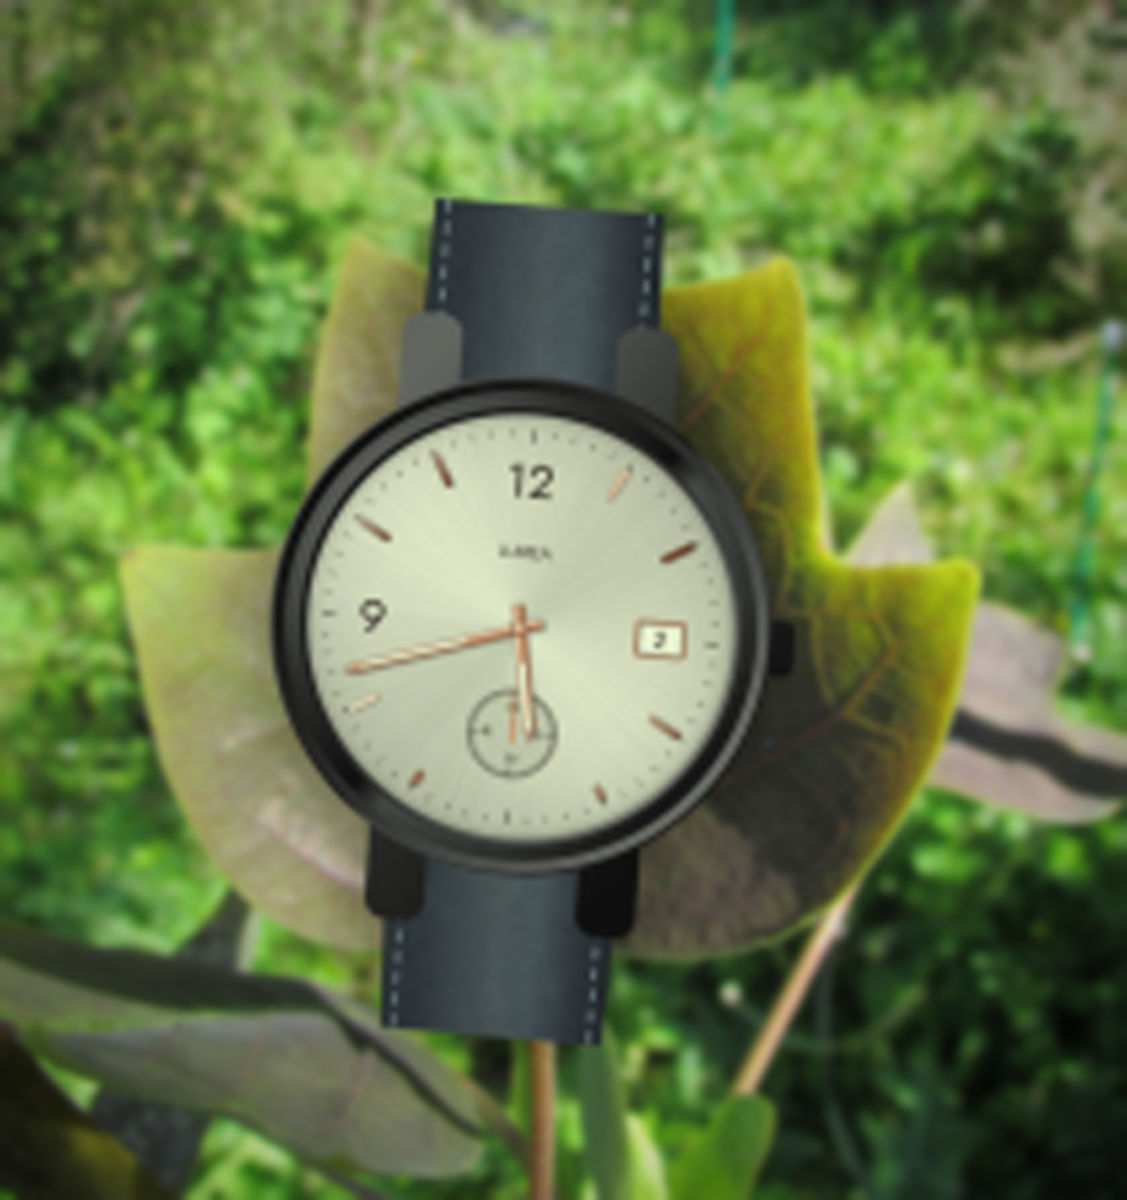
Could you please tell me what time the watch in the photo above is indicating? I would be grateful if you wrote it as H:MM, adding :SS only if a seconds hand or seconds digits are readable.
5:42
